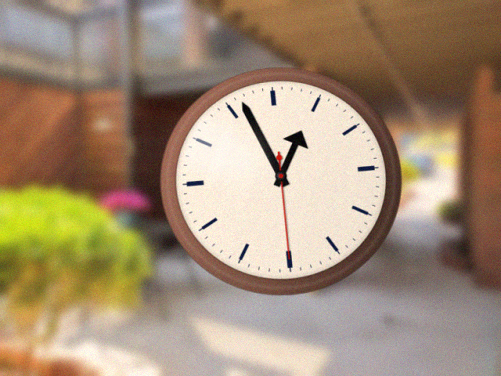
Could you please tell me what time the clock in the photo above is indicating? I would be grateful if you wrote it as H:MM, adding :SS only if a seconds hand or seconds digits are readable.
12:56:30
